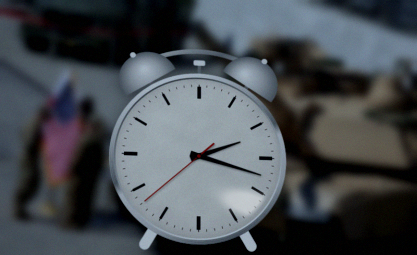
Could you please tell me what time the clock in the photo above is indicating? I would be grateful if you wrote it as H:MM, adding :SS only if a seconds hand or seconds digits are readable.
2:17:38
